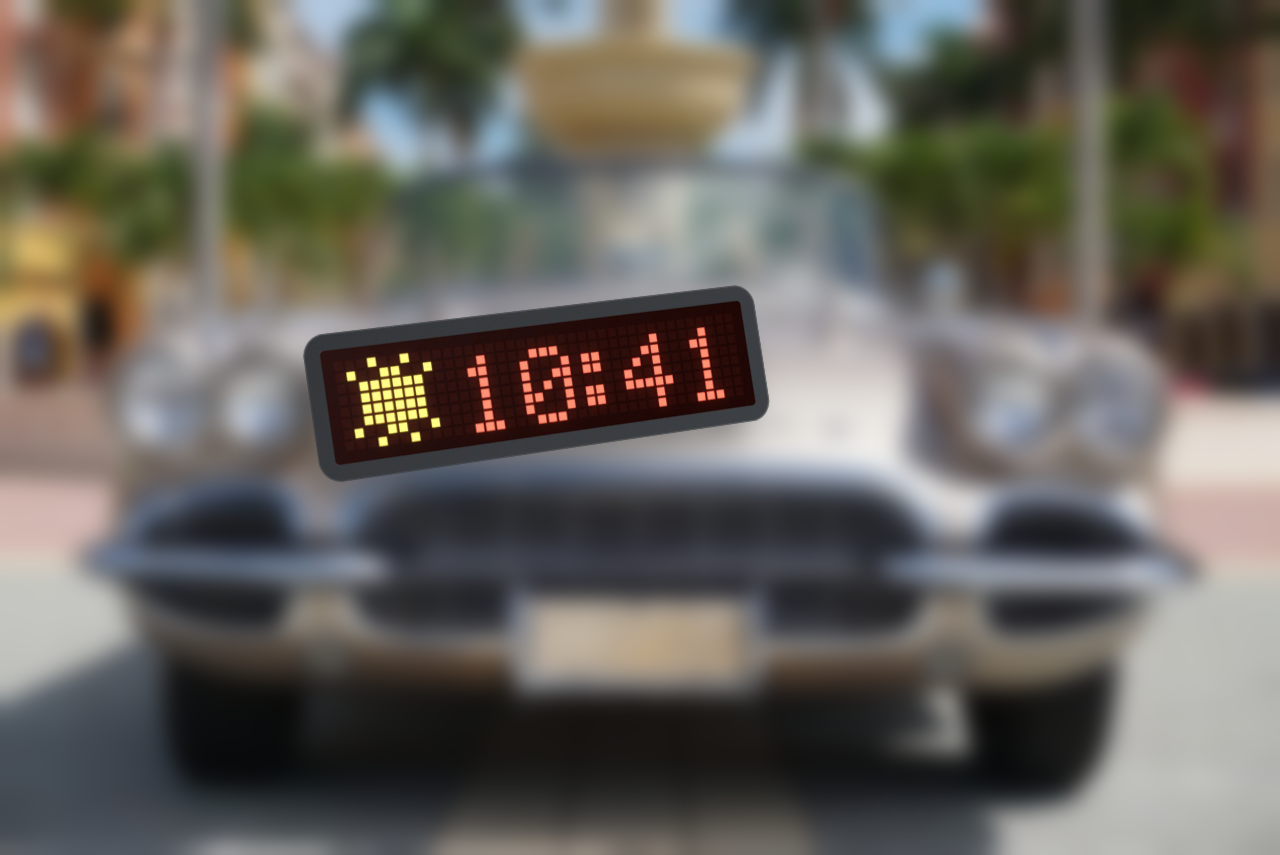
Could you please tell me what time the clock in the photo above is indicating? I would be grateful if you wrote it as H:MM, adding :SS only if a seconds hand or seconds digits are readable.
10:41
